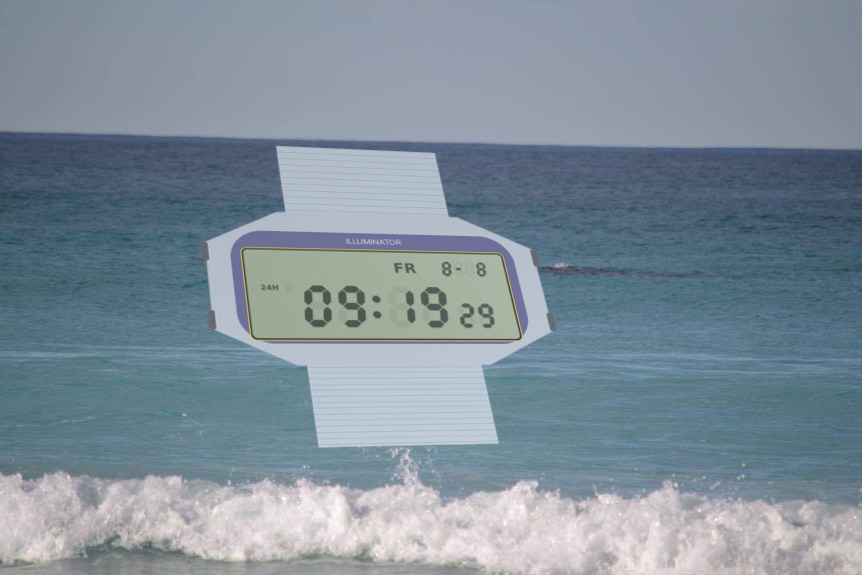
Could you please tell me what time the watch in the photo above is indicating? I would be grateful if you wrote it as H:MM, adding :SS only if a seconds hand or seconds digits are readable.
9:19:29
